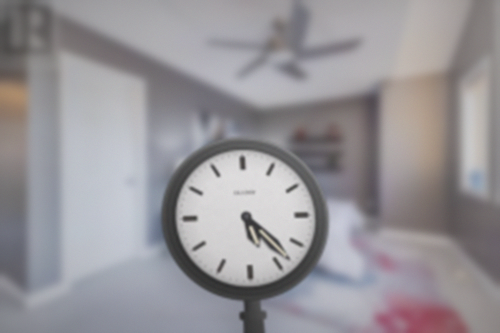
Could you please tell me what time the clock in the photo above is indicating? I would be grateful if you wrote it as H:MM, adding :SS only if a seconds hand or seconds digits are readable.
5:23
